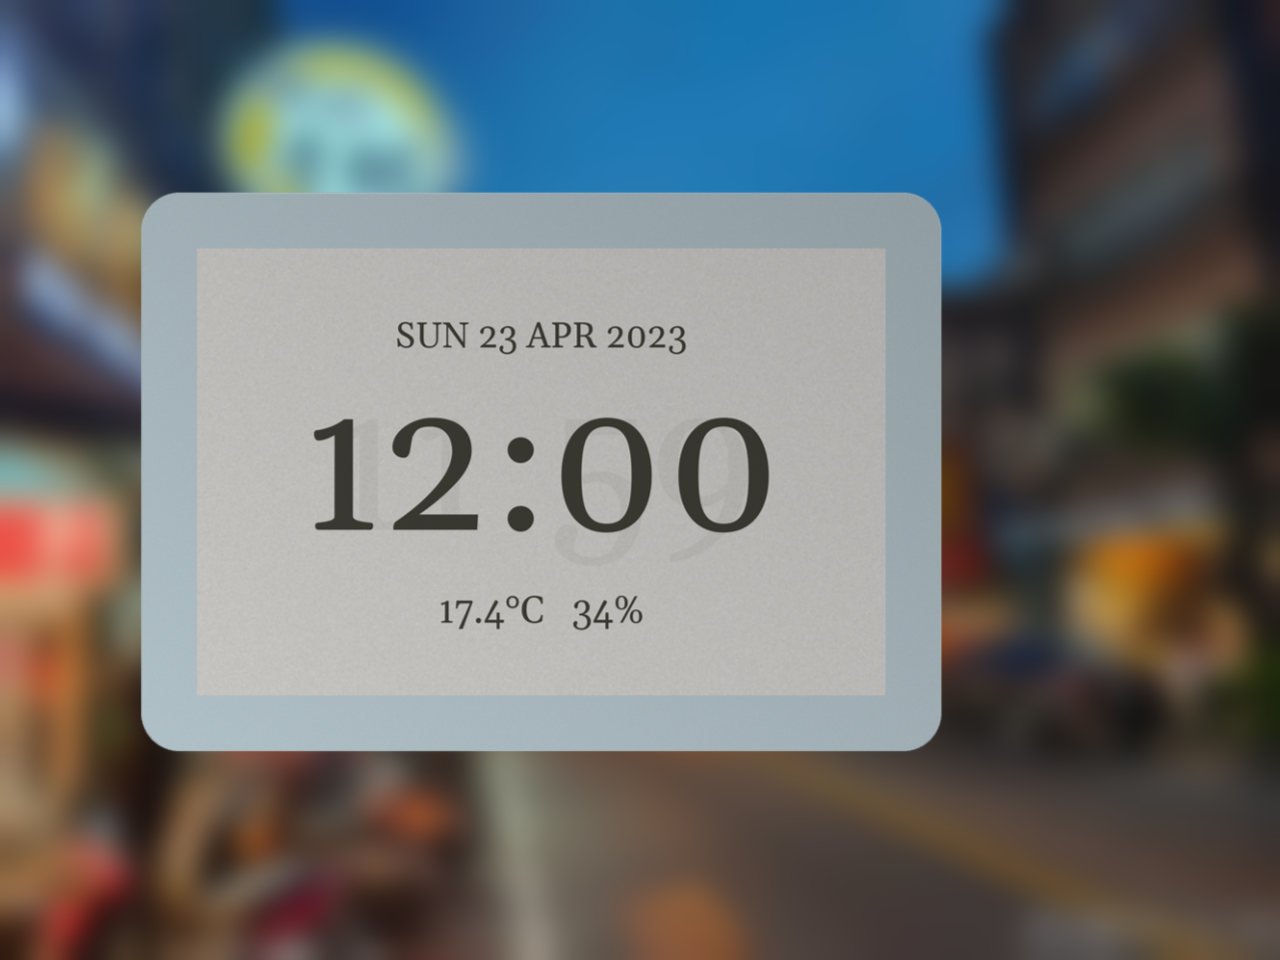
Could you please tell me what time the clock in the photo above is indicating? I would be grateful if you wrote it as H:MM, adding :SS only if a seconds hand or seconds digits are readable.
12:00
